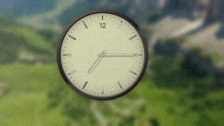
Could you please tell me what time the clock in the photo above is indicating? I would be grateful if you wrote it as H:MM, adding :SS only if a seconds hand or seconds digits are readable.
7:15
